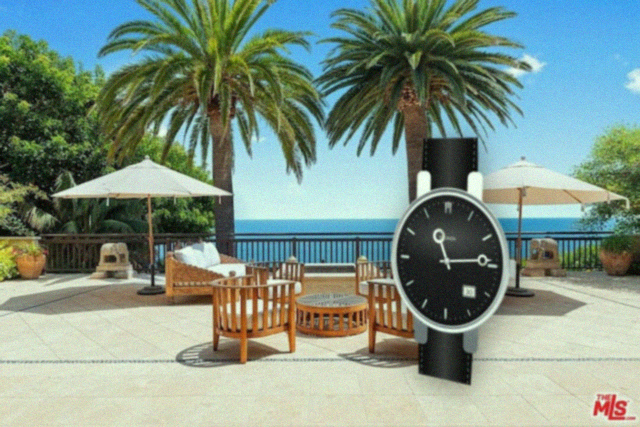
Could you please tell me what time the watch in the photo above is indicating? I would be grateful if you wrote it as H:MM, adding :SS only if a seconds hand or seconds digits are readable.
11:14
